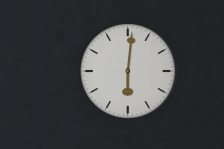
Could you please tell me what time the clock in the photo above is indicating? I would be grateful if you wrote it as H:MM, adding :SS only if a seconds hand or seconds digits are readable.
6:01
